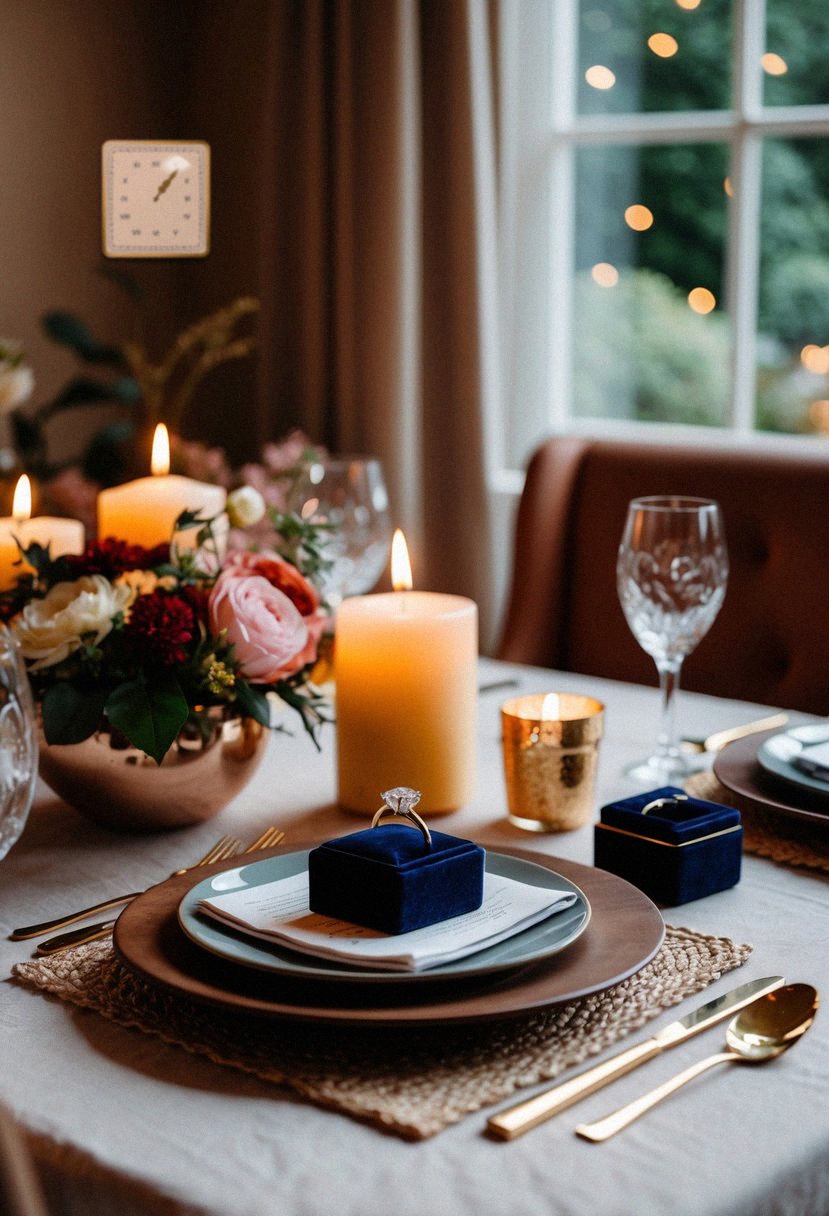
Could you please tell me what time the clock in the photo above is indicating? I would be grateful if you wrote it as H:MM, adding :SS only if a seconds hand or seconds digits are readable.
1:06
